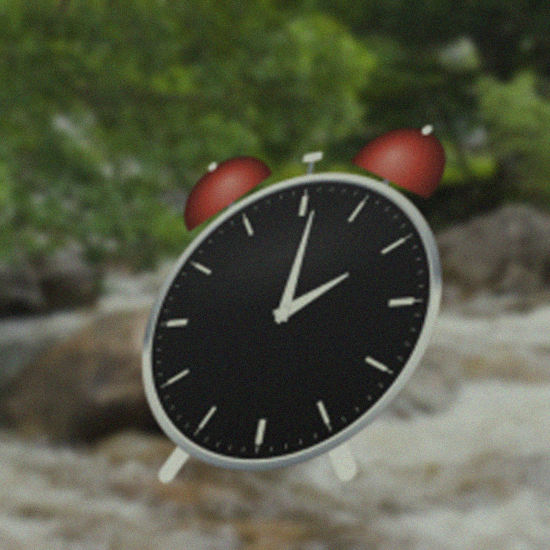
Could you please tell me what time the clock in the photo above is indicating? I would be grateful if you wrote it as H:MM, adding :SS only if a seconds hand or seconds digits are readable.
2:01
